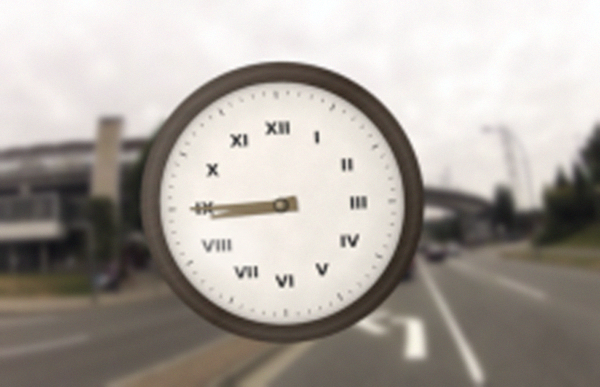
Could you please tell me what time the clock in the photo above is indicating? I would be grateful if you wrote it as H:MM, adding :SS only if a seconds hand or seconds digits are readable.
8:45
